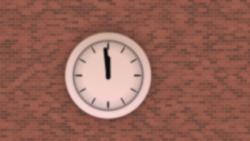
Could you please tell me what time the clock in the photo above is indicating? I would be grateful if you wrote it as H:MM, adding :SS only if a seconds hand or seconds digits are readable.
11:59
